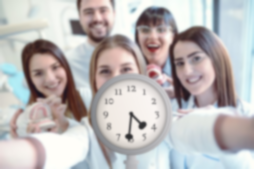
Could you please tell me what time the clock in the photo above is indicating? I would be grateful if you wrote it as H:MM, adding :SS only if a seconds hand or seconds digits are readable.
4:31
